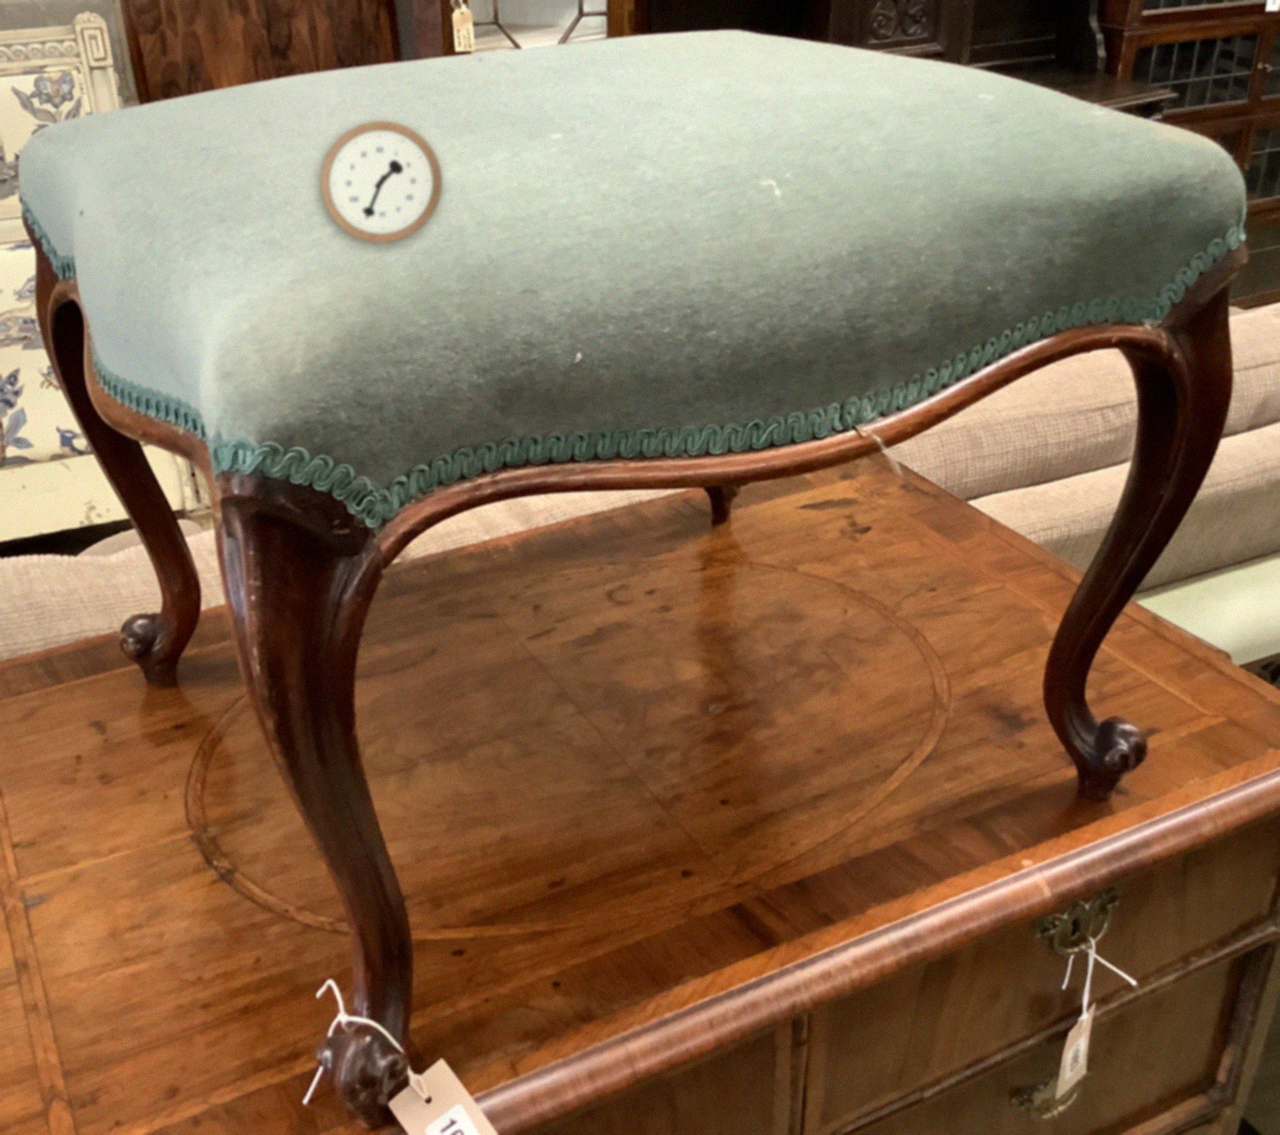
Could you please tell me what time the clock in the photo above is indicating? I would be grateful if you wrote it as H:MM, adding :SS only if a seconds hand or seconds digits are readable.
1:34
